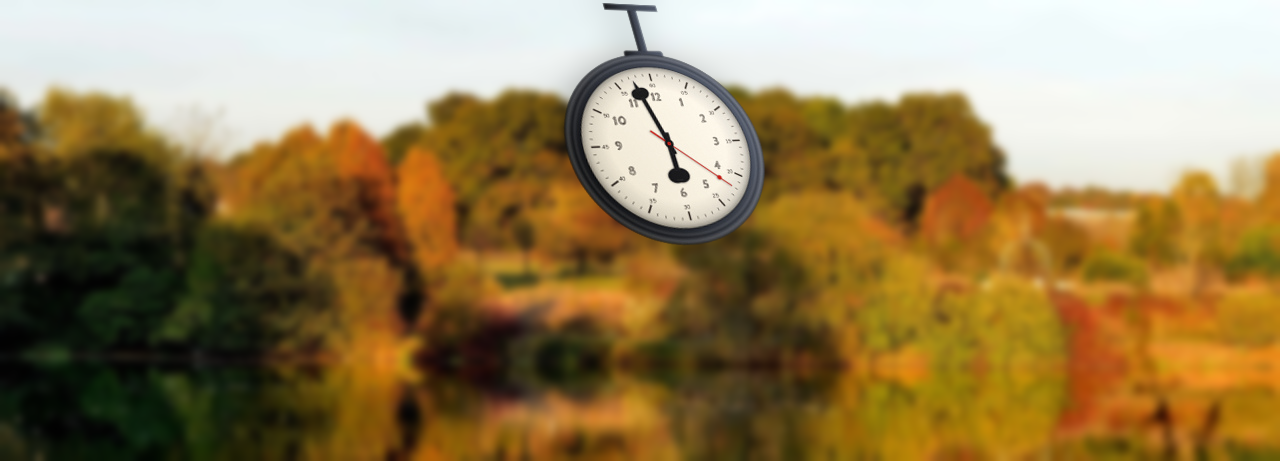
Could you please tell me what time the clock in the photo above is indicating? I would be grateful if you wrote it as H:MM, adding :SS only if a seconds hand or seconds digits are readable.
5:57:22
